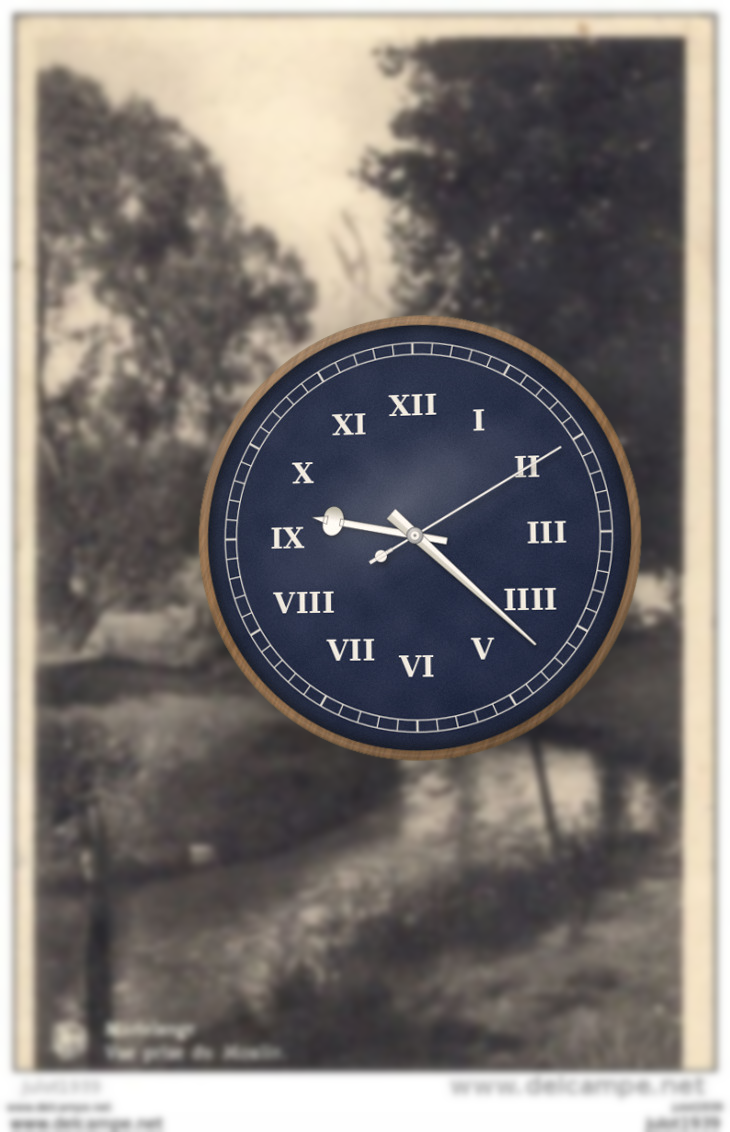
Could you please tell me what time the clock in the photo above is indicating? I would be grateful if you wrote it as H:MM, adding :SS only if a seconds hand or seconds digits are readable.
9:22:10
